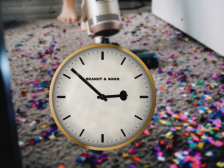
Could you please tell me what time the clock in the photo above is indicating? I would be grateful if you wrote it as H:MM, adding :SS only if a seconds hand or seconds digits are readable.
2:52
